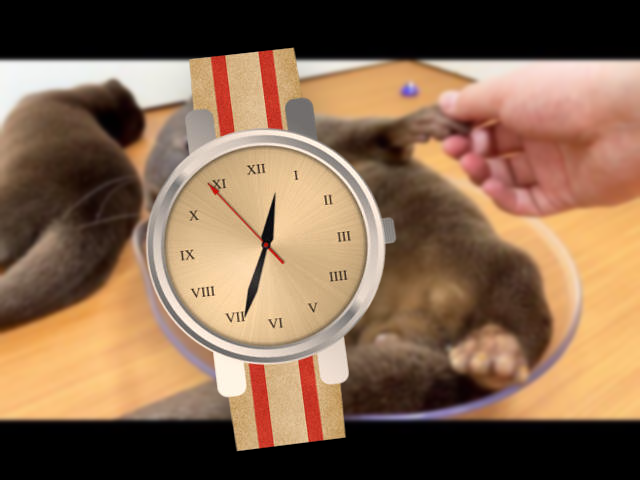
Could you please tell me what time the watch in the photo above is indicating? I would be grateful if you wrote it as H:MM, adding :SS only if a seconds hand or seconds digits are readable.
12:33:54
